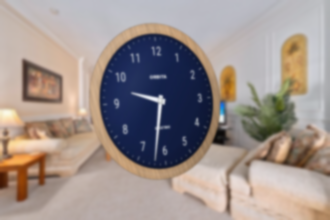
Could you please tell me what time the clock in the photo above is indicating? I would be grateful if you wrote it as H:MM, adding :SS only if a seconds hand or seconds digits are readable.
9:32
